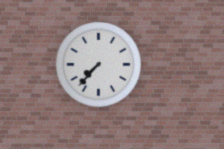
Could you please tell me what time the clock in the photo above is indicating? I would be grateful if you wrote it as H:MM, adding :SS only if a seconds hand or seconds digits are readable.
7:37
